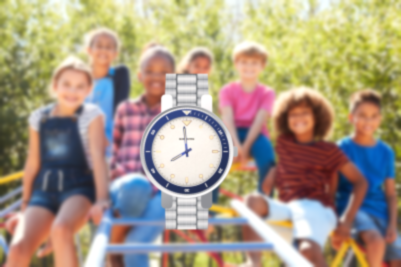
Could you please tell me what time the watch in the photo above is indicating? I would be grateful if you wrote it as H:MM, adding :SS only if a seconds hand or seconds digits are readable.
7:59
